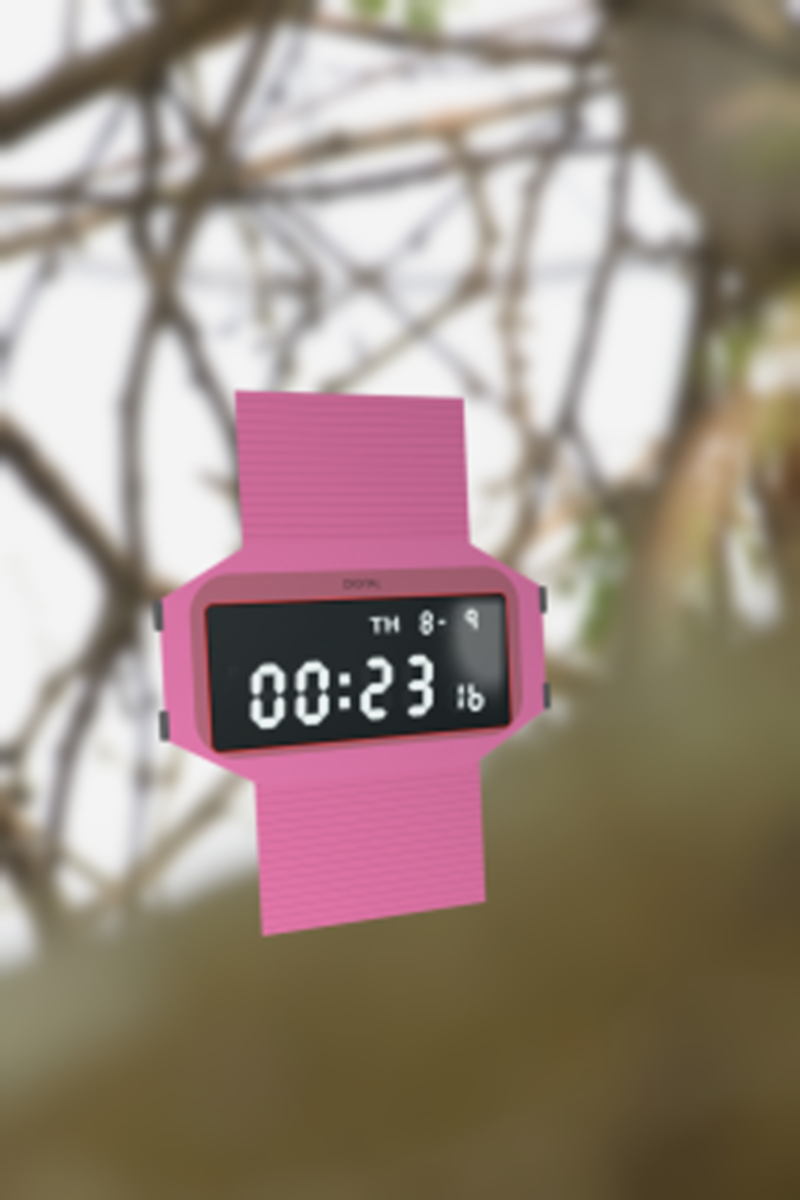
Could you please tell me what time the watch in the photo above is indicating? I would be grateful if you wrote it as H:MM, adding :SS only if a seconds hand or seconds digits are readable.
0:23:16
